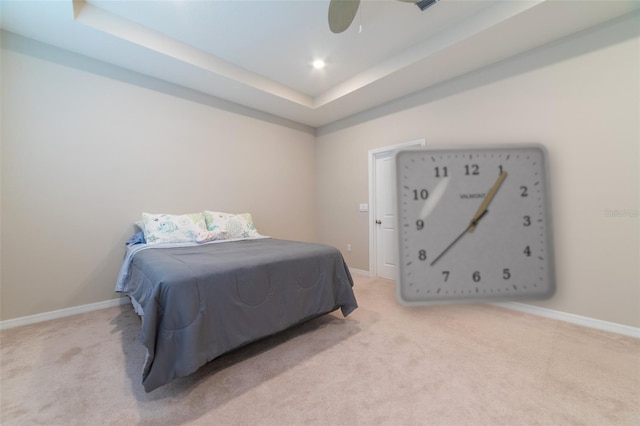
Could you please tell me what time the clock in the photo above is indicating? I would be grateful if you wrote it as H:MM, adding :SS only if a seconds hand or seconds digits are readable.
1:05:38
